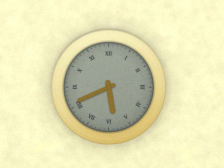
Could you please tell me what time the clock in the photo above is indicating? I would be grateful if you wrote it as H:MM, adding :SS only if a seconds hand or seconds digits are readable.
5:41
